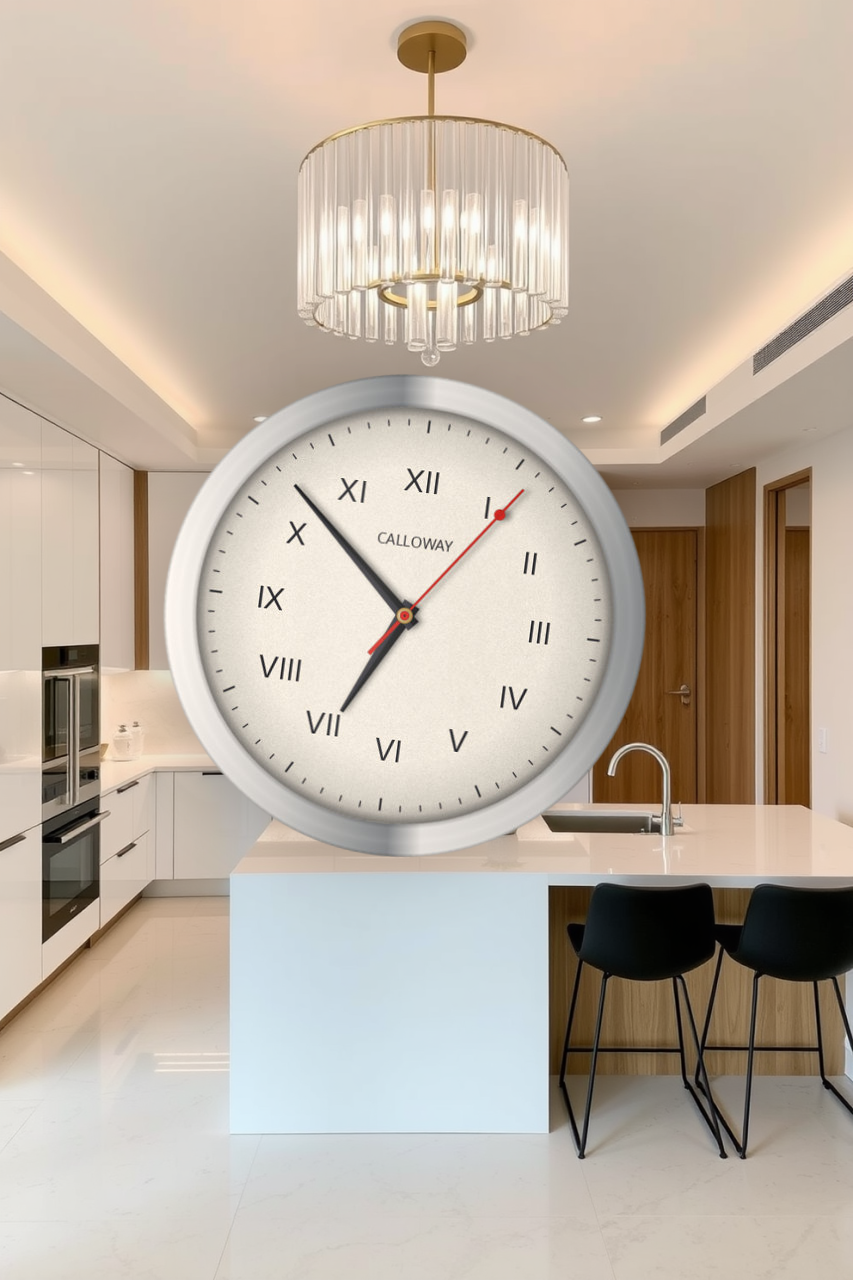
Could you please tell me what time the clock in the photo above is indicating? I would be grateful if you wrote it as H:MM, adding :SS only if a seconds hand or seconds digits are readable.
6:52:06
